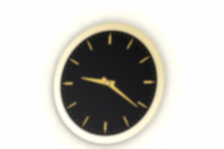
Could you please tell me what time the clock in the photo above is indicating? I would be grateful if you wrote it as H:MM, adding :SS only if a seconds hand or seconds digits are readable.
9:21
